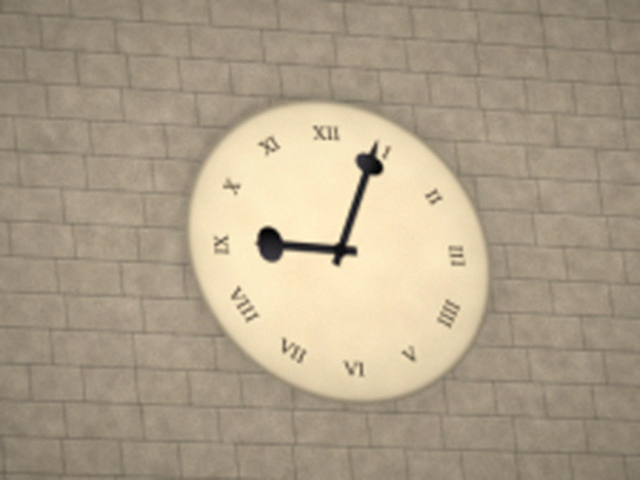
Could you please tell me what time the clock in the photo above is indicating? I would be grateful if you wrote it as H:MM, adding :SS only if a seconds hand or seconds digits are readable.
9:04
